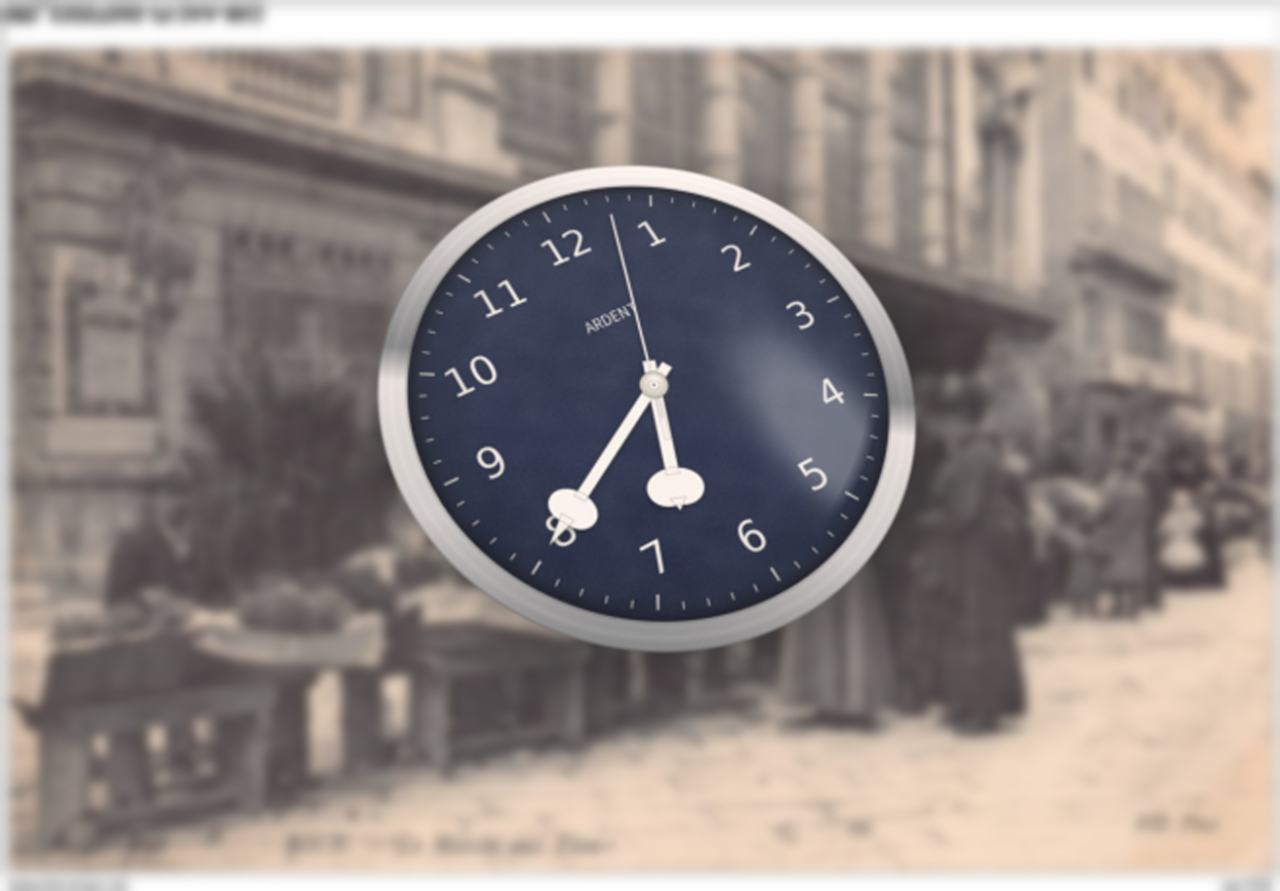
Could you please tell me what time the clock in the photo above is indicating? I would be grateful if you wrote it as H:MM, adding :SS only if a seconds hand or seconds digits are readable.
6:40:03
